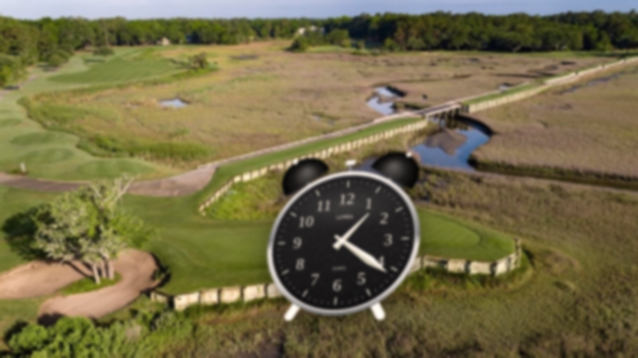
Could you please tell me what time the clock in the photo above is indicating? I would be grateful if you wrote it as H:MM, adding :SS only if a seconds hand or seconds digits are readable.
1:21
